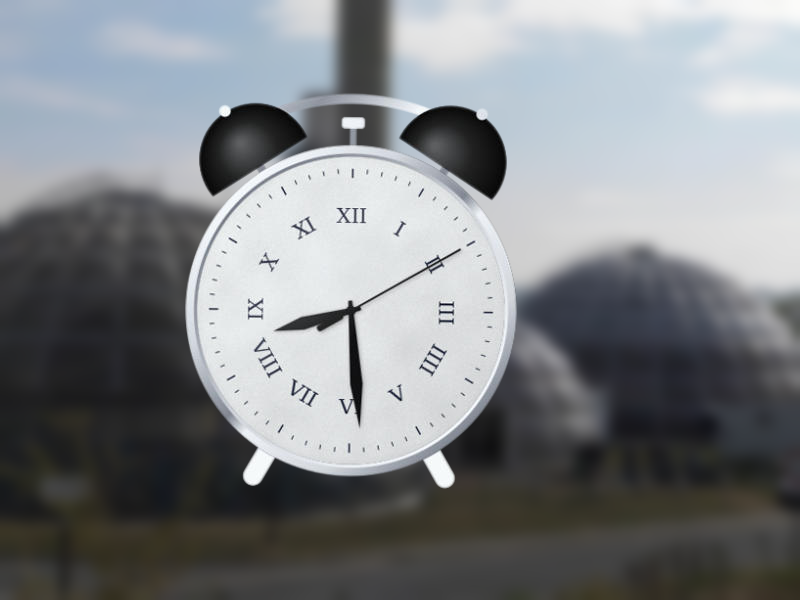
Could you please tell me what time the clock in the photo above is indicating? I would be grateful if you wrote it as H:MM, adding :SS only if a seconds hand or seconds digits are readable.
8:29:10
